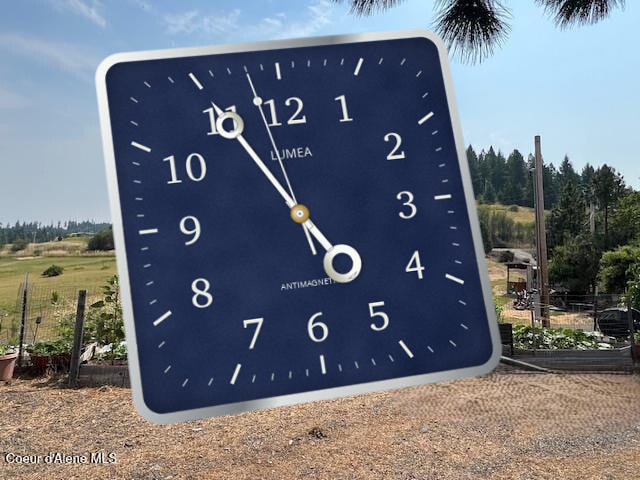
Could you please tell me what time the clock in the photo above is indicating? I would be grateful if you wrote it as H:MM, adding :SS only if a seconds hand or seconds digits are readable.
4:54:58
